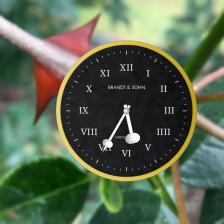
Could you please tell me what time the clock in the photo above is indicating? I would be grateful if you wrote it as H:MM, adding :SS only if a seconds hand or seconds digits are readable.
5:35
